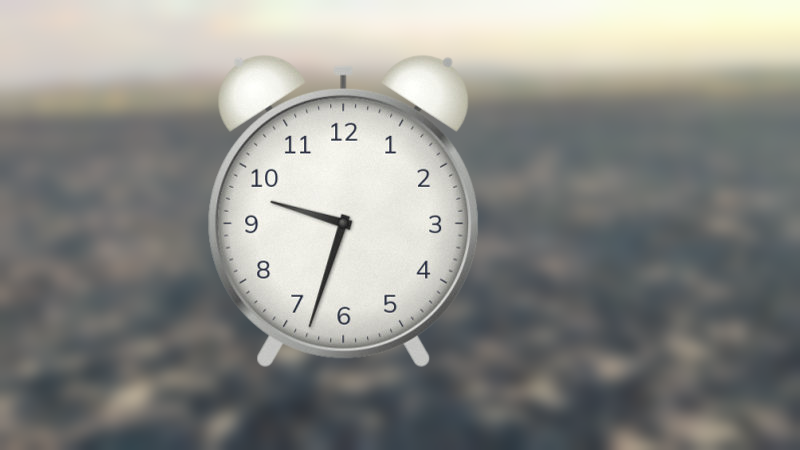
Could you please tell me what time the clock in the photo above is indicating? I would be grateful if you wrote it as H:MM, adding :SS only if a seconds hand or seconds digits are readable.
9:33
